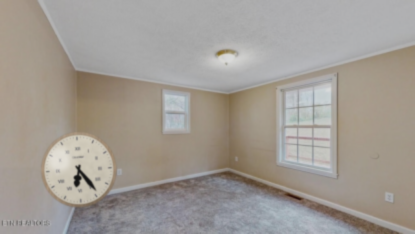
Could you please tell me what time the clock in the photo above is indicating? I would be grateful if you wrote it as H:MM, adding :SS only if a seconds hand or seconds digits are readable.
6:24
